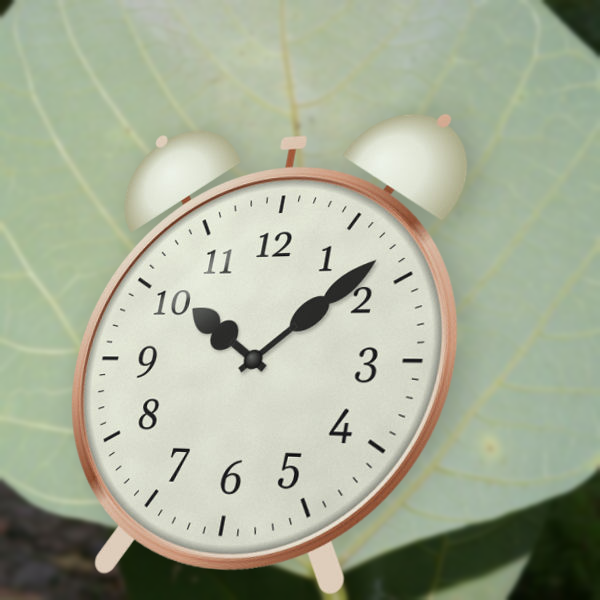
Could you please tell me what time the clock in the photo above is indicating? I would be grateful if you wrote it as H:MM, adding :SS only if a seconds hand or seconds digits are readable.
10:08
